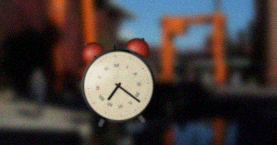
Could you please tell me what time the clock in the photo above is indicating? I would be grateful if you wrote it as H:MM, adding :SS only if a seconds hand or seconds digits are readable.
7:22
